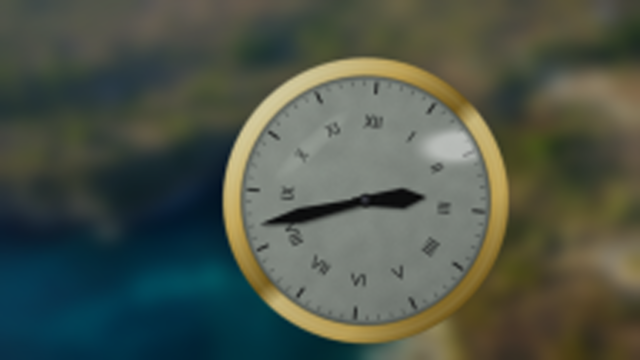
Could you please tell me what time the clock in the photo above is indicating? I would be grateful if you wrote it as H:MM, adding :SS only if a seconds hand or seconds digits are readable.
2:42
